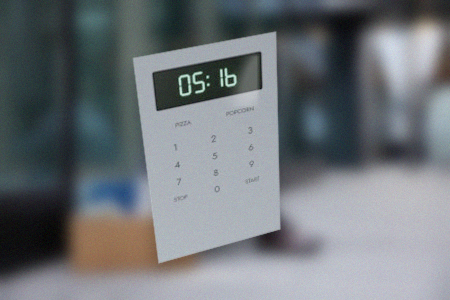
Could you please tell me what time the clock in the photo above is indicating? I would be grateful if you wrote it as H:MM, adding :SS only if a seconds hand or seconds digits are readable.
5:16
